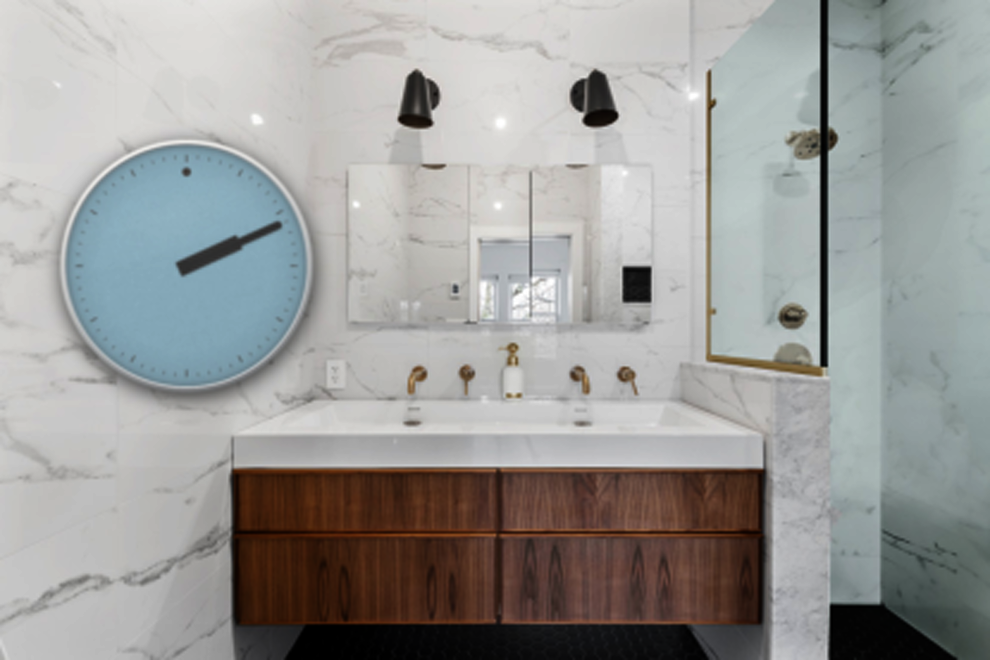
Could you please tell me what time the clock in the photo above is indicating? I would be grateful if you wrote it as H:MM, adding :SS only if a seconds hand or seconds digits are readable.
2:11
